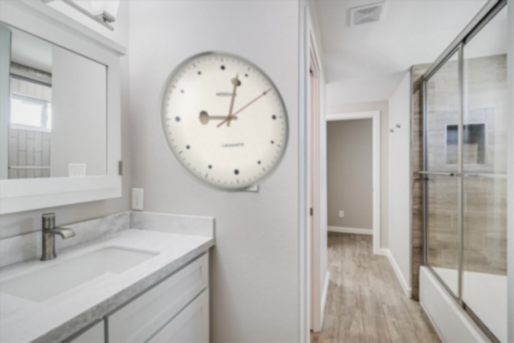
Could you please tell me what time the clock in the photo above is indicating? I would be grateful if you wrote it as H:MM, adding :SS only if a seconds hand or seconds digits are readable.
9:03:10
